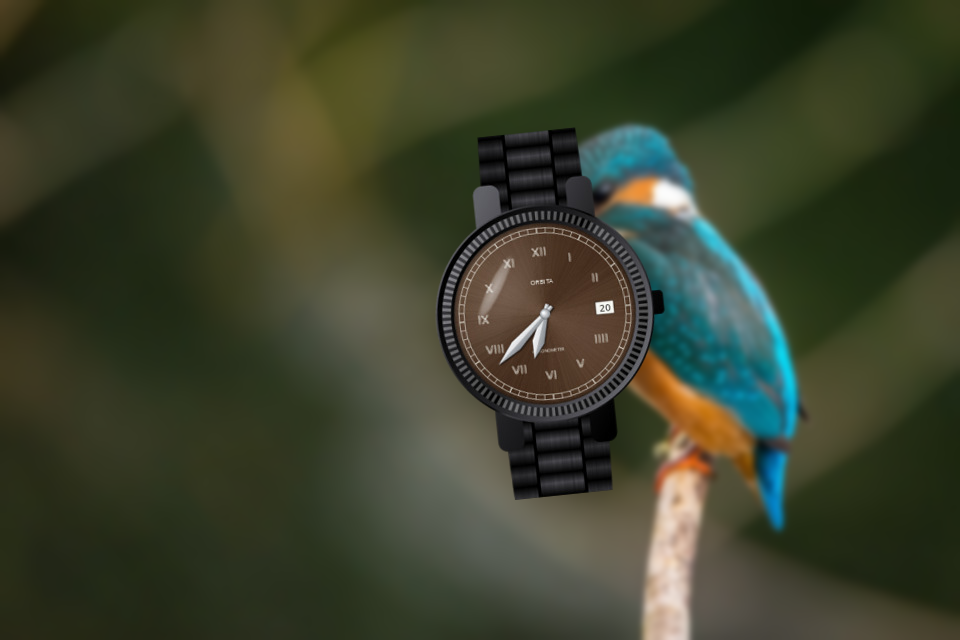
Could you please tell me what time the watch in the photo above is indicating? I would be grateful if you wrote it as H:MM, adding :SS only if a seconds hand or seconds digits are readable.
6:38
